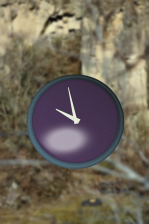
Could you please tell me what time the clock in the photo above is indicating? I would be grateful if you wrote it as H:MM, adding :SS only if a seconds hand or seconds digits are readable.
9:58
